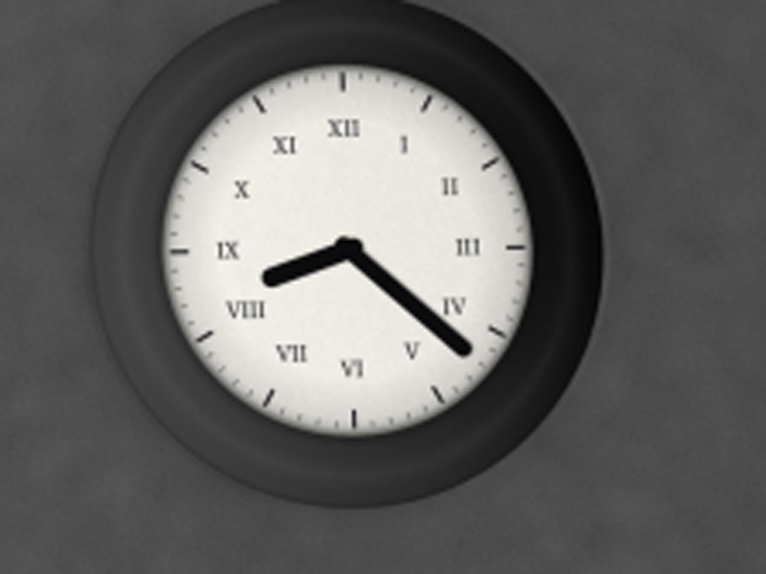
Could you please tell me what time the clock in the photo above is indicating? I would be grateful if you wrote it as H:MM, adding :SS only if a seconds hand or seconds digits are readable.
8:22
